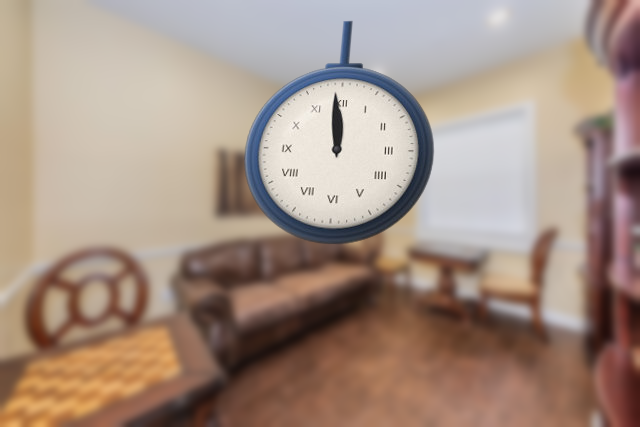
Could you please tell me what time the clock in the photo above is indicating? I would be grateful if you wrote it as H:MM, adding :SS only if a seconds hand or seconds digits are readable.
11:59
